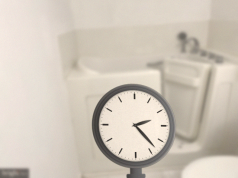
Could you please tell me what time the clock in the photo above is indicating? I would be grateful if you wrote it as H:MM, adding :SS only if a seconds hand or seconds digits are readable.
2:23
